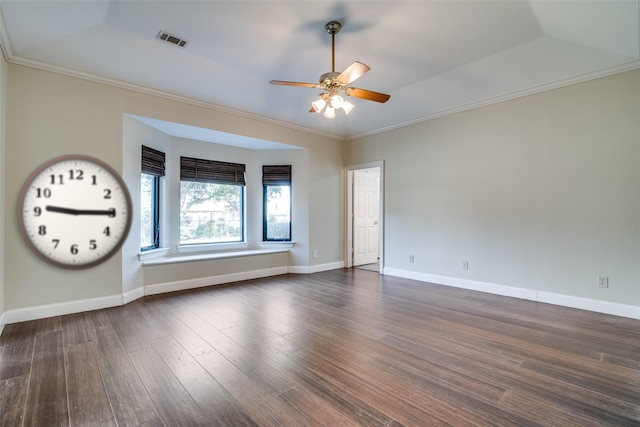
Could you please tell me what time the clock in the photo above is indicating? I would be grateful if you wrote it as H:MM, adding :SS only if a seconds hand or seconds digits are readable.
9:15
